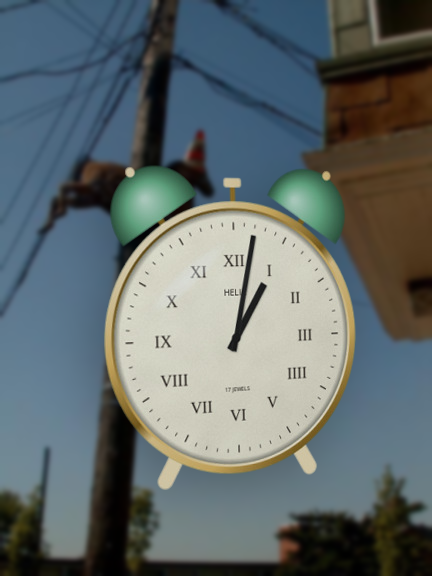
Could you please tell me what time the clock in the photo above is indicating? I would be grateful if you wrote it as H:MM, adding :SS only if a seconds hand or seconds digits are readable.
1:02
